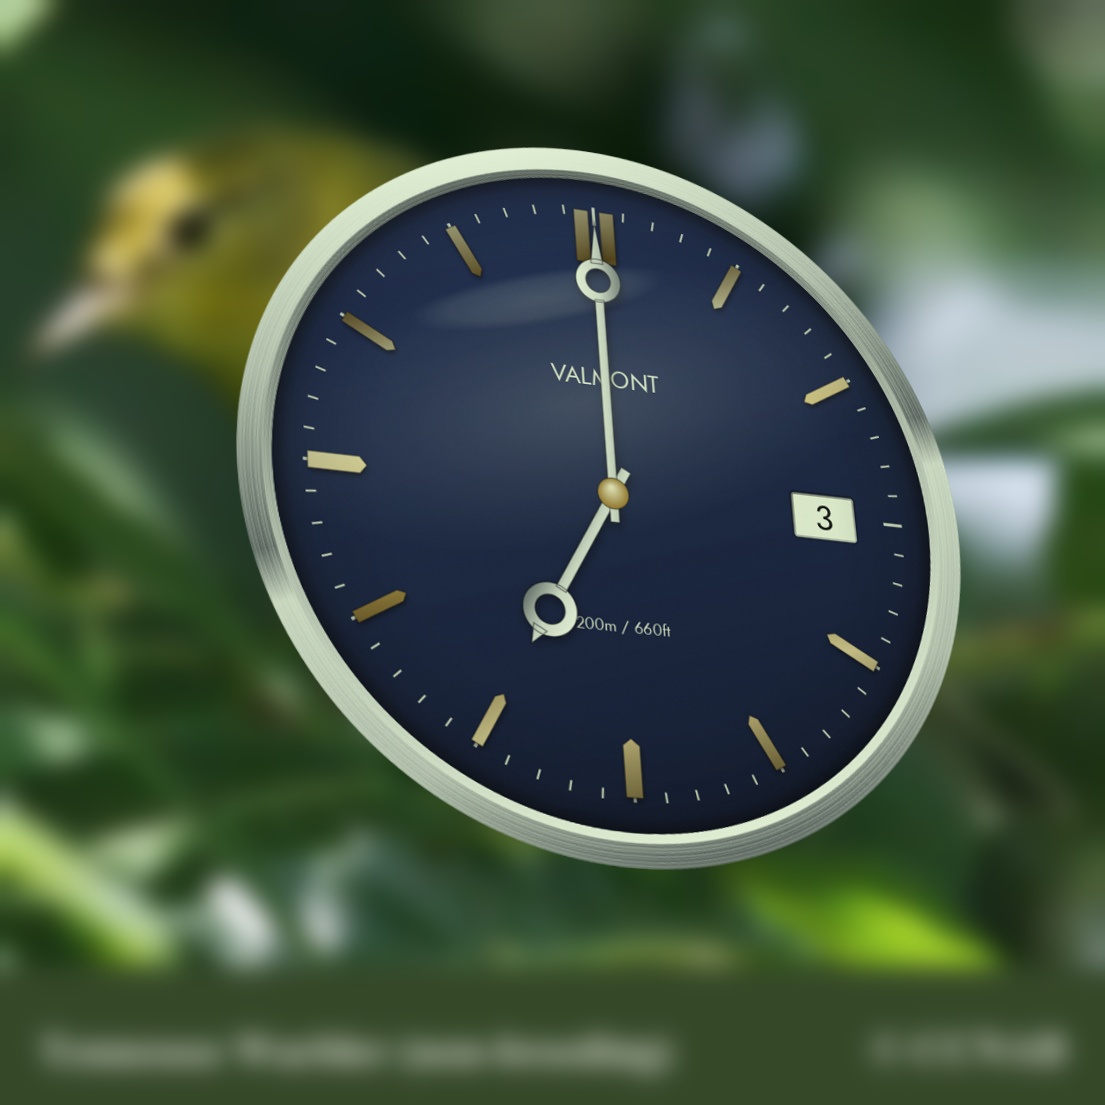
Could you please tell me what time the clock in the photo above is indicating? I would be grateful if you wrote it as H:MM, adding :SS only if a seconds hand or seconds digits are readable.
7:00
